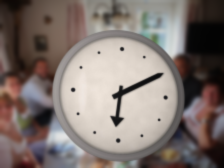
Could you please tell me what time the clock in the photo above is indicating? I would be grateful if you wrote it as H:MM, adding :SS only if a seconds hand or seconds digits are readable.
6:10
